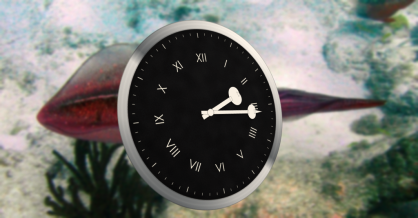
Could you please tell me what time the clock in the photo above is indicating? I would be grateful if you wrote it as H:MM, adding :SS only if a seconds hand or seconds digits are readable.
2:16
